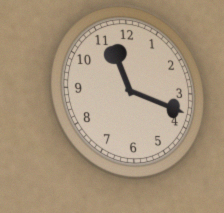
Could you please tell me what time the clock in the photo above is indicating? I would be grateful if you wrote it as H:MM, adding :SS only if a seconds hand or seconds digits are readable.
11:18
